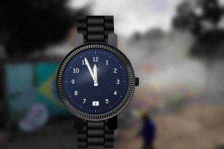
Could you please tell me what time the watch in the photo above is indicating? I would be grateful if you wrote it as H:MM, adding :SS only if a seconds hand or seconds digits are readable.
11:56
